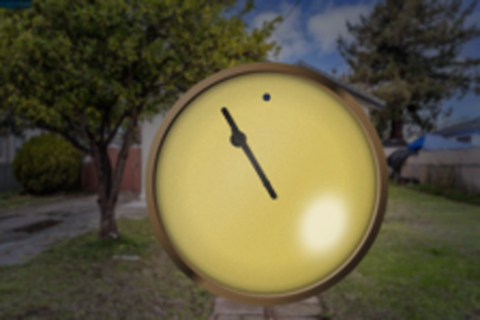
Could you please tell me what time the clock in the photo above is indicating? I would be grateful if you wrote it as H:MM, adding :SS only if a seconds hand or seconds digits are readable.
10:55
